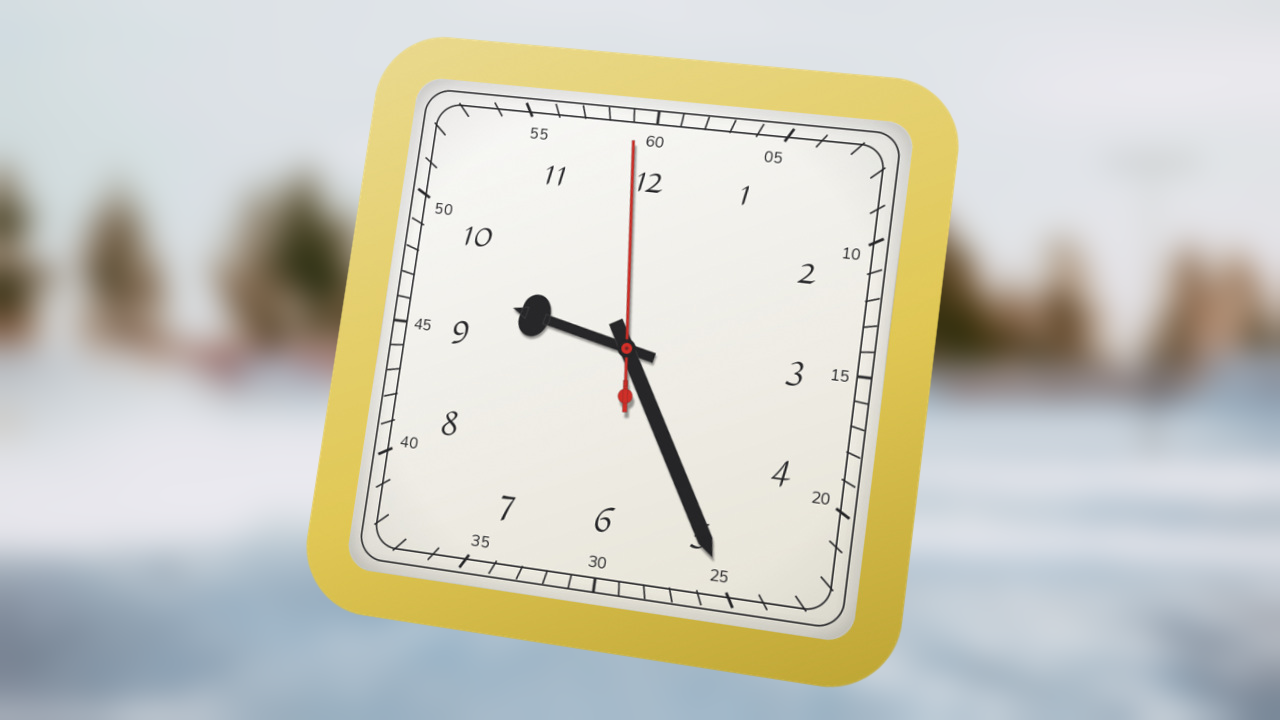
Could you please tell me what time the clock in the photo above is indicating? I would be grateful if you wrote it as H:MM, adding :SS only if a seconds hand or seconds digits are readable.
9:24:59
